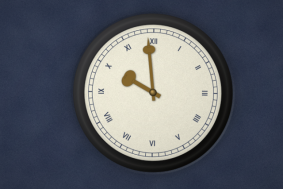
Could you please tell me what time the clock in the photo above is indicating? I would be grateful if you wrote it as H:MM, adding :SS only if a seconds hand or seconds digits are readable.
9:59
